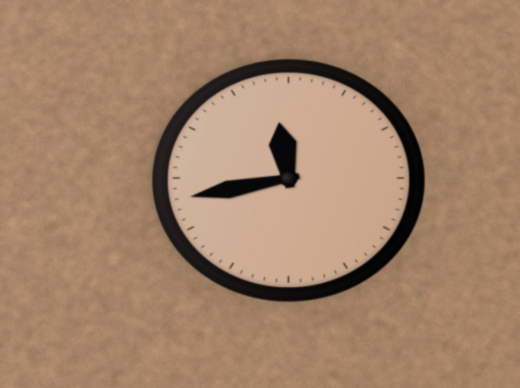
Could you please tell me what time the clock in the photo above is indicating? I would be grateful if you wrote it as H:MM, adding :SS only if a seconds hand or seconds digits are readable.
11:43
